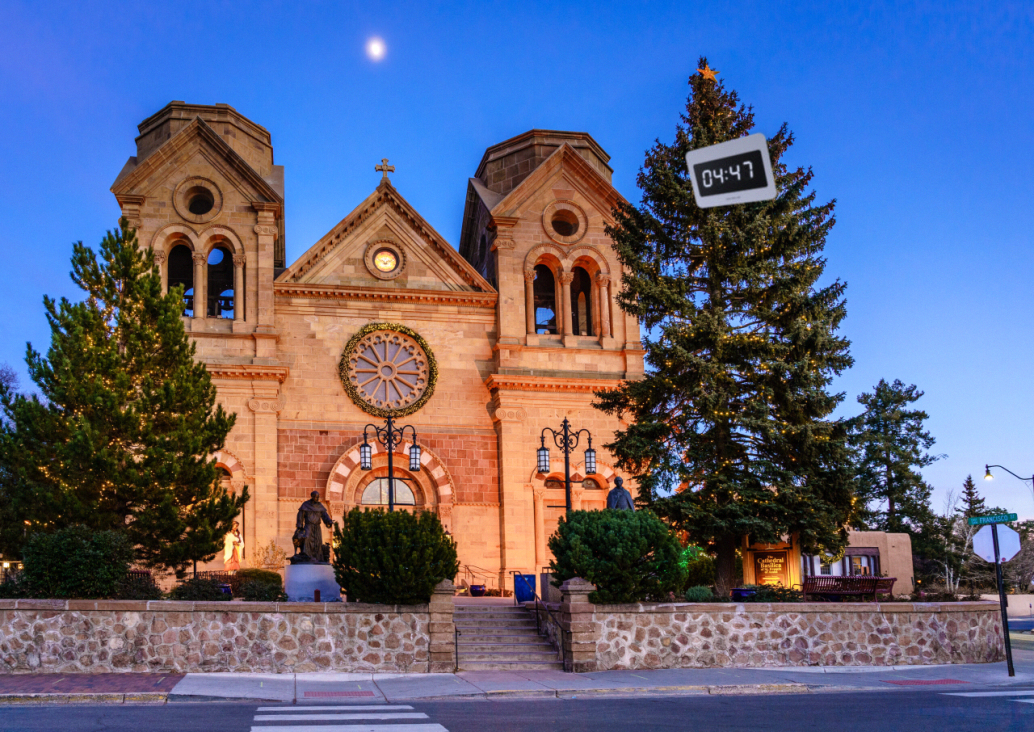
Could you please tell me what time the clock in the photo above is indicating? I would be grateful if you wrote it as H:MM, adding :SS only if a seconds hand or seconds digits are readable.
4:47
